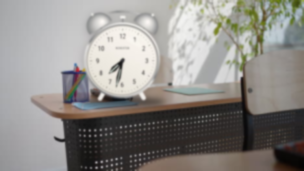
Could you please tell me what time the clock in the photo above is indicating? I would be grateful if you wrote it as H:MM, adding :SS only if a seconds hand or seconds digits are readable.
7:32
